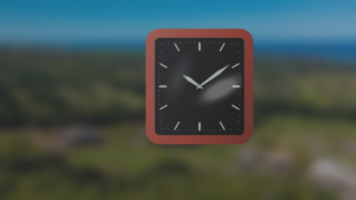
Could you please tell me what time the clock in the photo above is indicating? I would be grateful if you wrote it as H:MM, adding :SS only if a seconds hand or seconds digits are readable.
10:09
